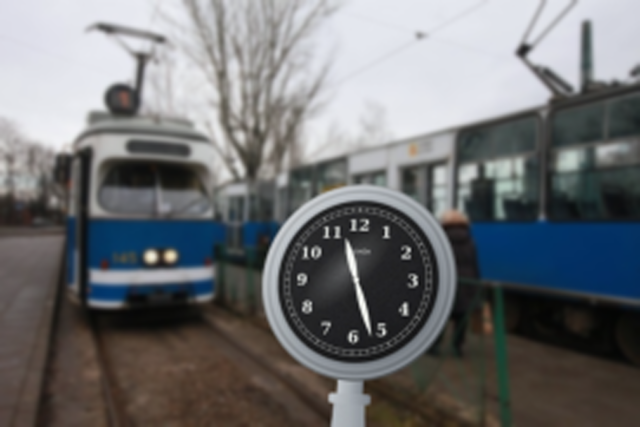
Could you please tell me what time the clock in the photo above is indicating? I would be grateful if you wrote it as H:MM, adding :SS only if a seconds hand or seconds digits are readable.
11:27
